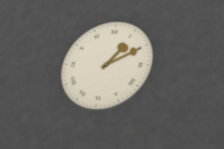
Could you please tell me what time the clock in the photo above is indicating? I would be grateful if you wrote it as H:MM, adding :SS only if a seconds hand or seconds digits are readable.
1:10
